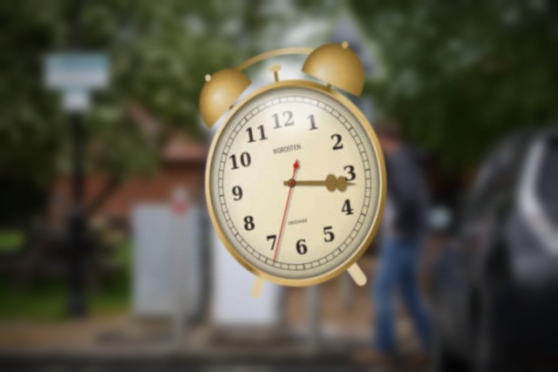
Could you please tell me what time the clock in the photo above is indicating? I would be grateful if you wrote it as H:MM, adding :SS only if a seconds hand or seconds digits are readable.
3:16:34
